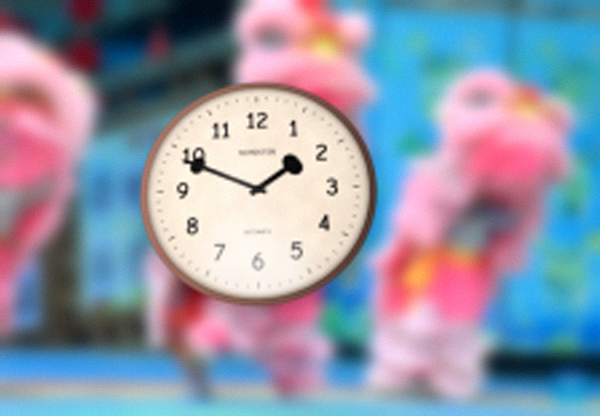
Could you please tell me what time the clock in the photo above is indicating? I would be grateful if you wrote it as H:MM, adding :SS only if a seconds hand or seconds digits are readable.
1:49
